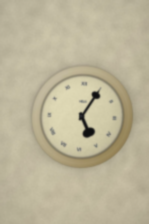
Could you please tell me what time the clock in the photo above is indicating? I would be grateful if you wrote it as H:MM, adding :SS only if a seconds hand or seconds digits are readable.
5:05
